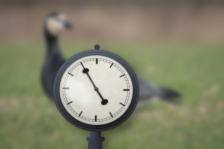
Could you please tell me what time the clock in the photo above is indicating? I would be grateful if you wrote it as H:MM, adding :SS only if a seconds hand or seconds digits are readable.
4:55
